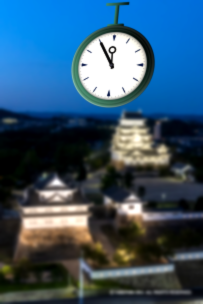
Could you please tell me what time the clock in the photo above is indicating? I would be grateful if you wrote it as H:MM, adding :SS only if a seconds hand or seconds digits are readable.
11:55
